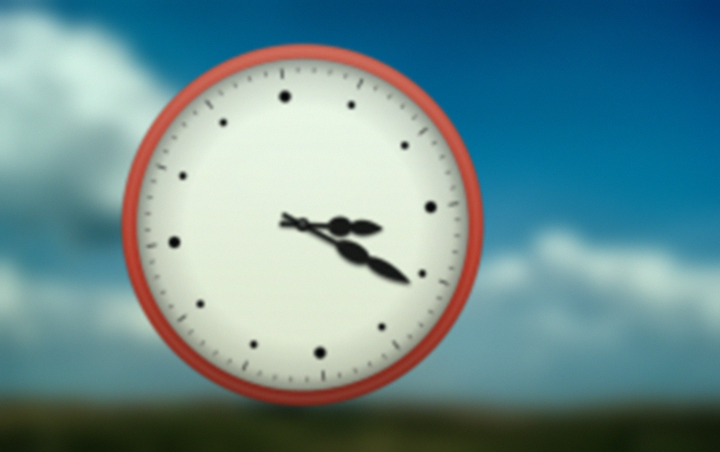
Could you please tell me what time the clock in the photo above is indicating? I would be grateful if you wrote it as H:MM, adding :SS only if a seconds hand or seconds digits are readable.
3:21
